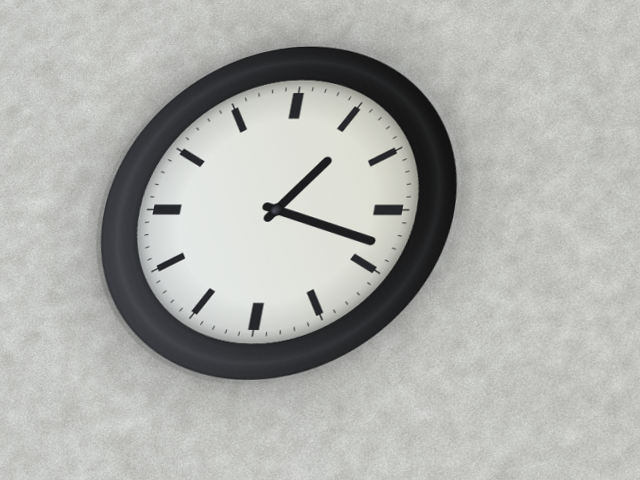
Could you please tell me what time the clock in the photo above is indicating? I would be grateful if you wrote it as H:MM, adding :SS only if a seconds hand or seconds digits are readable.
1:18
